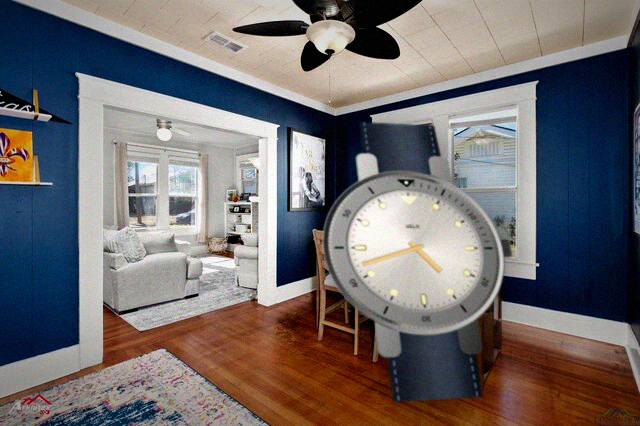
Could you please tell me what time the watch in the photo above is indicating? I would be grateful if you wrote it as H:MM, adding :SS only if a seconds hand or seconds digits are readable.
4:42
